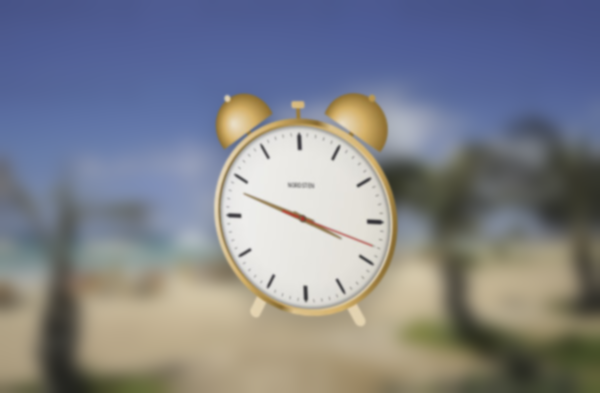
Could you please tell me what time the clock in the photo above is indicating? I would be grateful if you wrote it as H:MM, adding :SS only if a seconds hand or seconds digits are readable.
3:48:18
